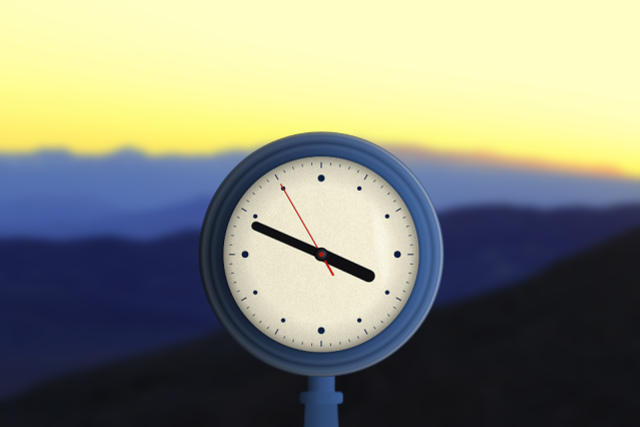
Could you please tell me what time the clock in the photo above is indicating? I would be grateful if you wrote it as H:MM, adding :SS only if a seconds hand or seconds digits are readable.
3:48:55
